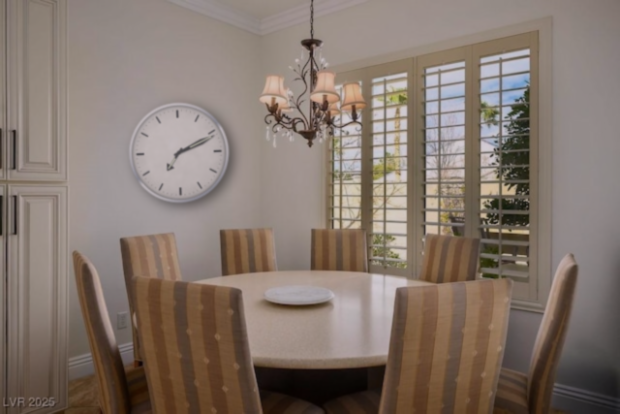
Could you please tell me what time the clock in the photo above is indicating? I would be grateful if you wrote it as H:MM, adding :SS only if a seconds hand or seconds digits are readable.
7:11
